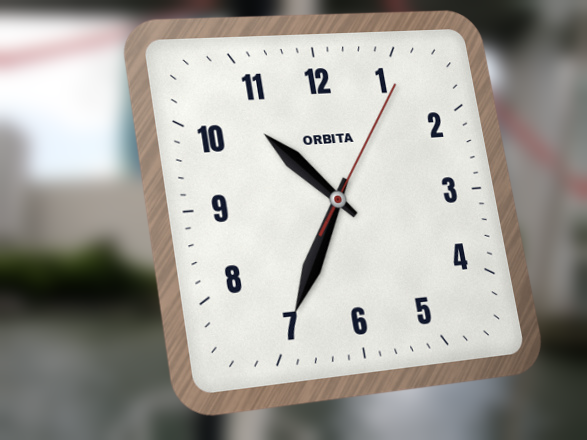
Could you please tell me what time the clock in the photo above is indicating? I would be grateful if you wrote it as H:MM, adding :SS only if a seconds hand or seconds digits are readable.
10:35:06
